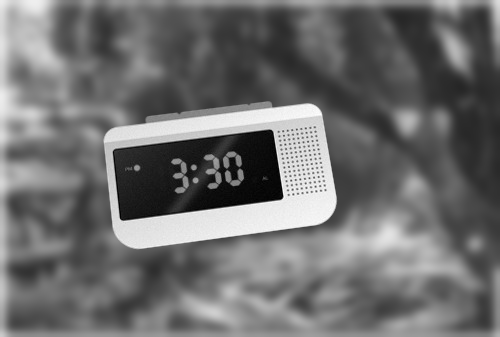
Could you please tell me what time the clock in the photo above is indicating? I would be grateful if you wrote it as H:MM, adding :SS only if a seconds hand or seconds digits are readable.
3:30
